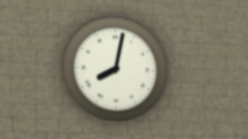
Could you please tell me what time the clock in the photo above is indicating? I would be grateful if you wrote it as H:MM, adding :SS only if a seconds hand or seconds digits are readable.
8:02
